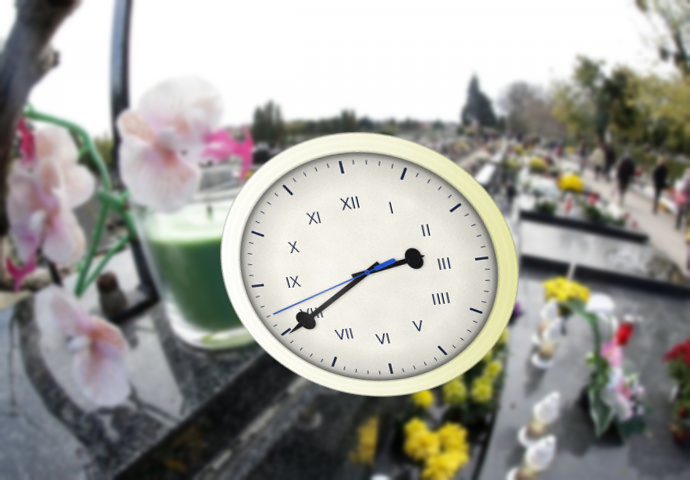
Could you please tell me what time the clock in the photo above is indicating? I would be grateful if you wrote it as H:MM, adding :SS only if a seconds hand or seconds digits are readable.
2:39:42
